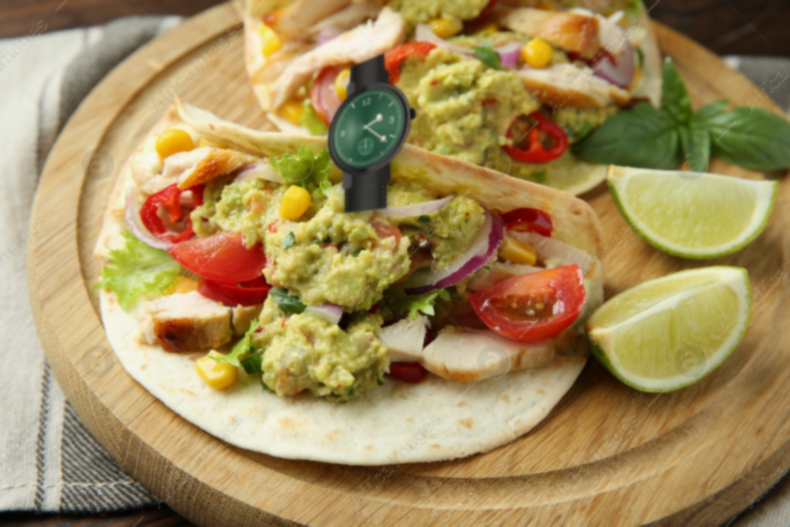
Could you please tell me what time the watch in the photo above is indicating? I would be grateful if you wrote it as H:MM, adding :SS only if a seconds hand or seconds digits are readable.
2:22
